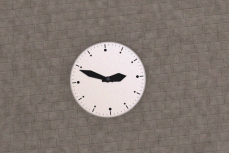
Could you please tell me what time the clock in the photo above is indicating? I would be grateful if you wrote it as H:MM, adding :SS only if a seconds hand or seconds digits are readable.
2:49
